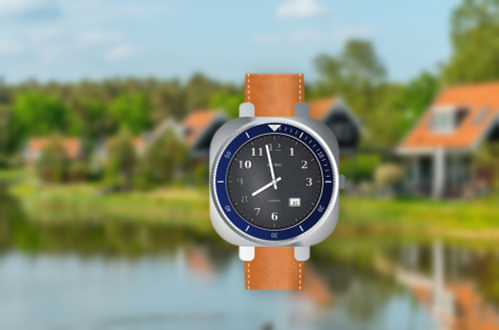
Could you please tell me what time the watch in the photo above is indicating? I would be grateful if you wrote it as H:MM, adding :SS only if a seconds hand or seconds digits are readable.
7:58
